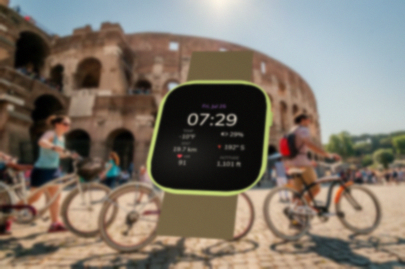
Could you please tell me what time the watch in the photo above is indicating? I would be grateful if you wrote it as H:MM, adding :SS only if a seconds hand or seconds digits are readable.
7:29
